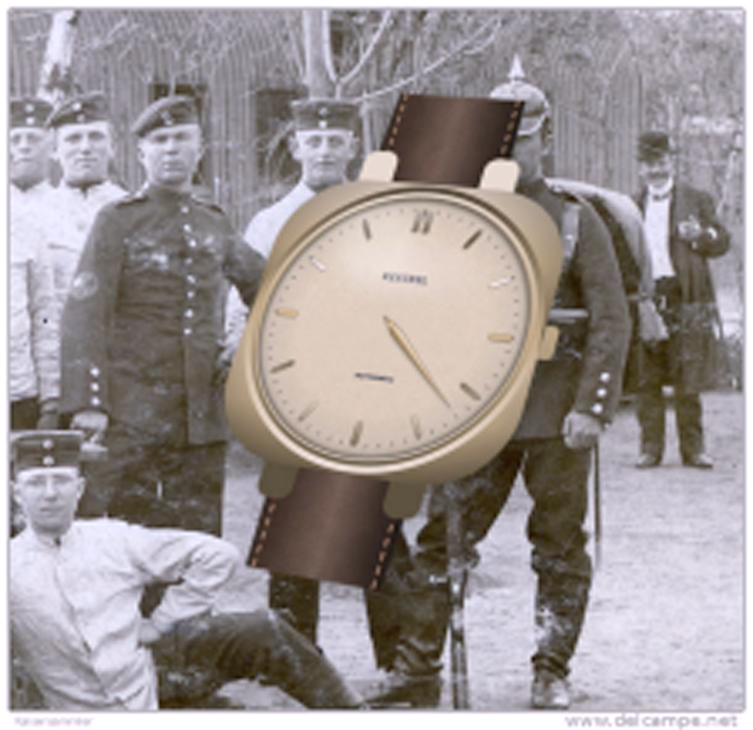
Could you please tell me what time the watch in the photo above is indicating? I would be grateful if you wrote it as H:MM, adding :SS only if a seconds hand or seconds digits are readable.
4:22
